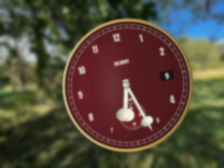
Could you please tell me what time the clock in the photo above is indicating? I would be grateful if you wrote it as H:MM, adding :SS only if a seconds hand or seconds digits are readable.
6:27
